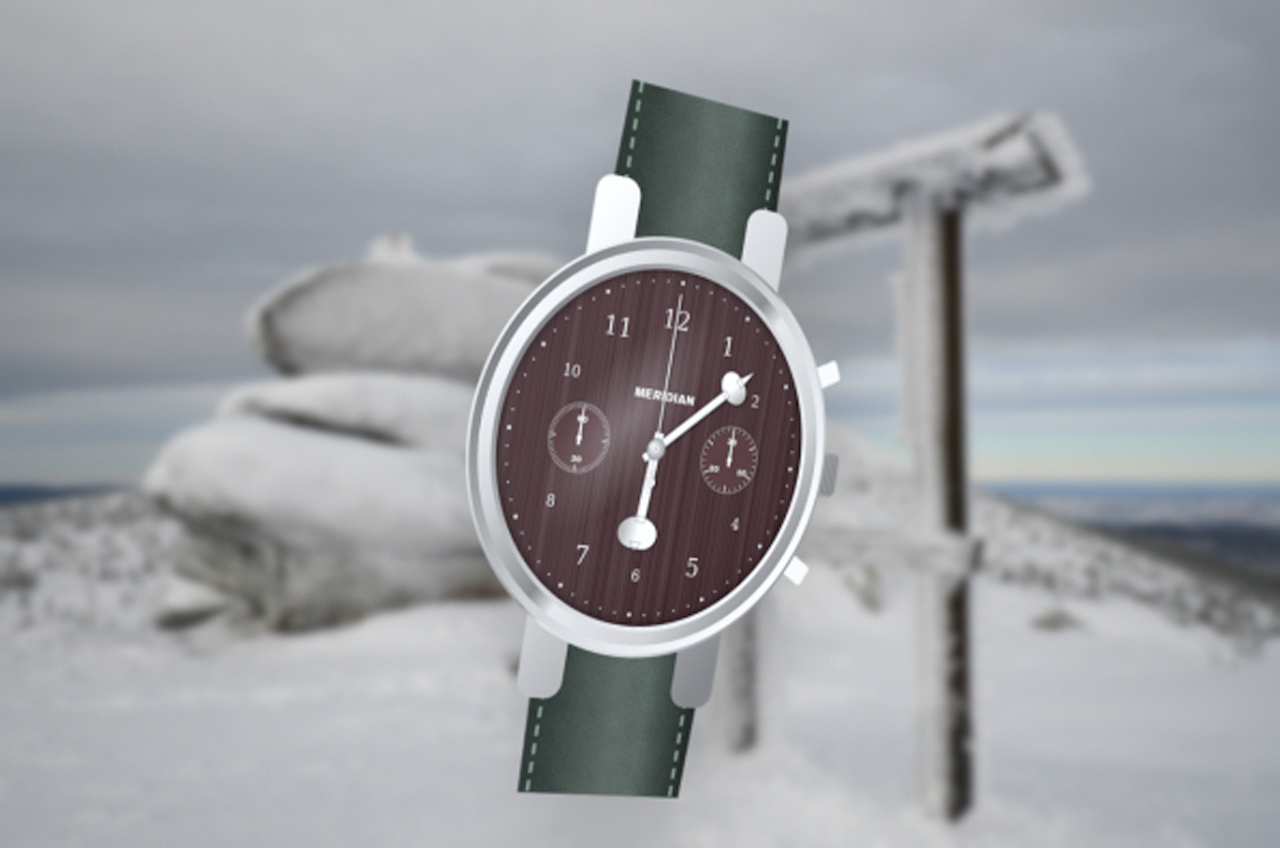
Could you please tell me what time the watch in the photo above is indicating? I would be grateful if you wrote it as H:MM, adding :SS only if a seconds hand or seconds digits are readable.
6:08
